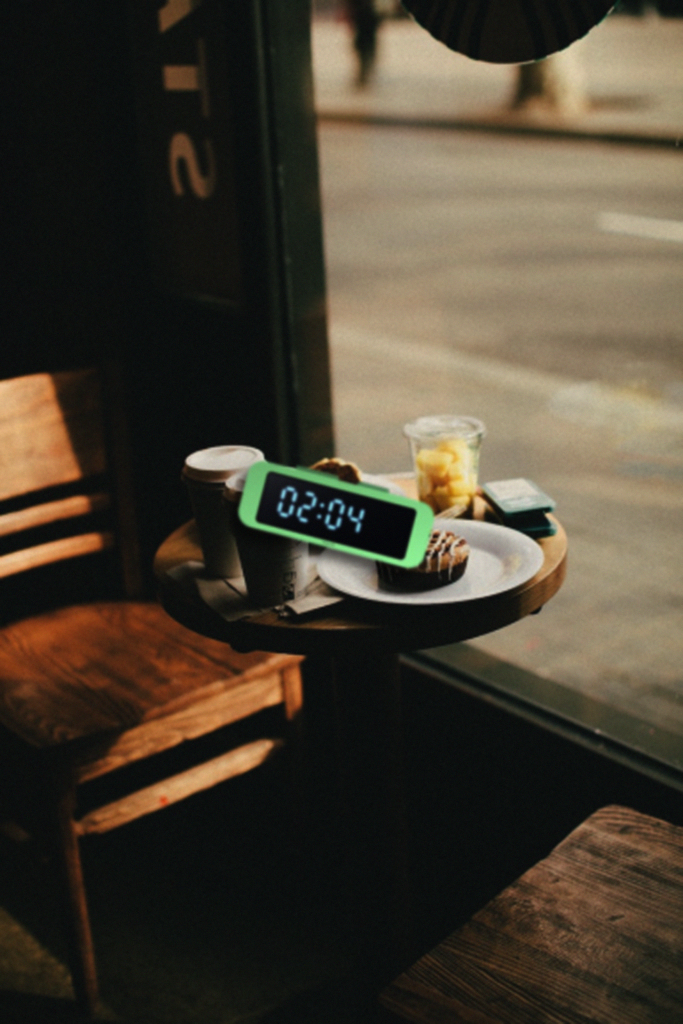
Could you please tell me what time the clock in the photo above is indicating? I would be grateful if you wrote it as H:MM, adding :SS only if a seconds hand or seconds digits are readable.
2:04
